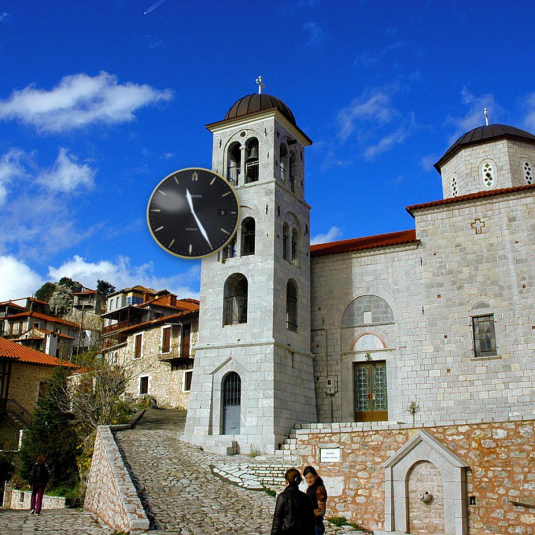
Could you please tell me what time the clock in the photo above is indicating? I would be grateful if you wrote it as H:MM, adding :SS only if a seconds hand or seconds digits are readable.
11:25
